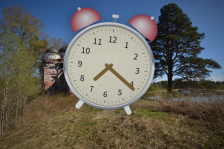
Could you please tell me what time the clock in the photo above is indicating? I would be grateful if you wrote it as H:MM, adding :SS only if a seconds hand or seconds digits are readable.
7:21
